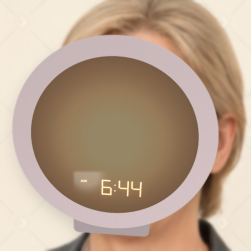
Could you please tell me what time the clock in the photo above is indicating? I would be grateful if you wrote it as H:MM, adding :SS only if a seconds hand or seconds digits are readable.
6:44
